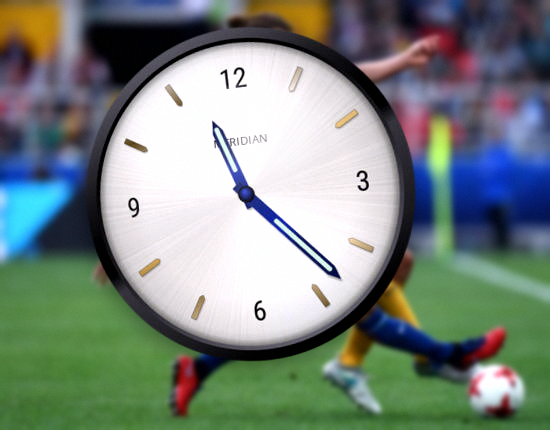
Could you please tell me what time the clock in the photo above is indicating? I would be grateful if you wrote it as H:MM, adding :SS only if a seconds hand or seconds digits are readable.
11:23
